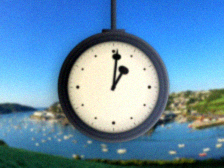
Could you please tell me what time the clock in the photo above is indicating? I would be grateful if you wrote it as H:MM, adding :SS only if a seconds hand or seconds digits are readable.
1:01
